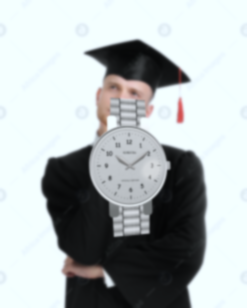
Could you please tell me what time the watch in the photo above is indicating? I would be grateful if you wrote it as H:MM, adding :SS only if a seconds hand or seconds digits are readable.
10:09
